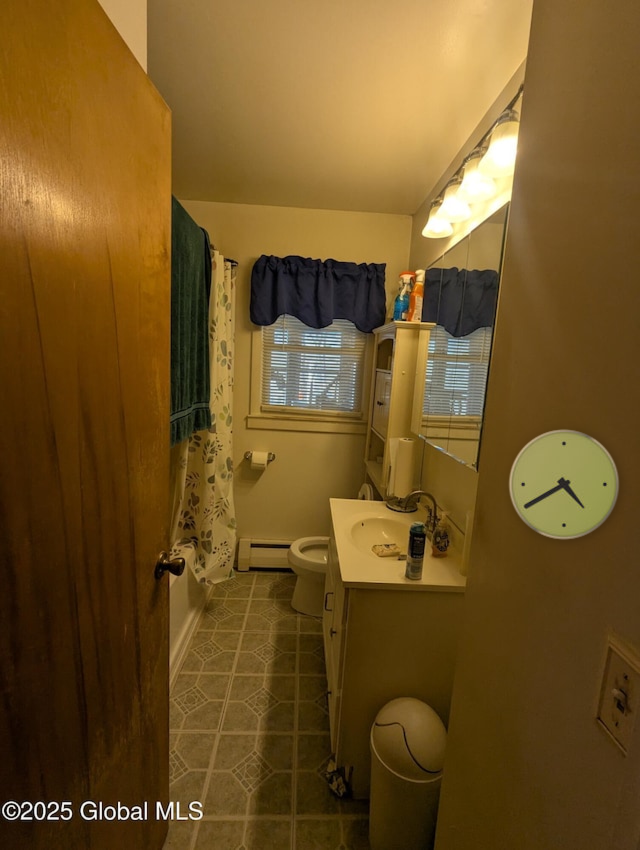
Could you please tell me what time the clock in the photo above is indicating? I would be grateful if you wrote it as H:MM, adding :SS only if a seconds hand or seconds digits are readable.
4:40
